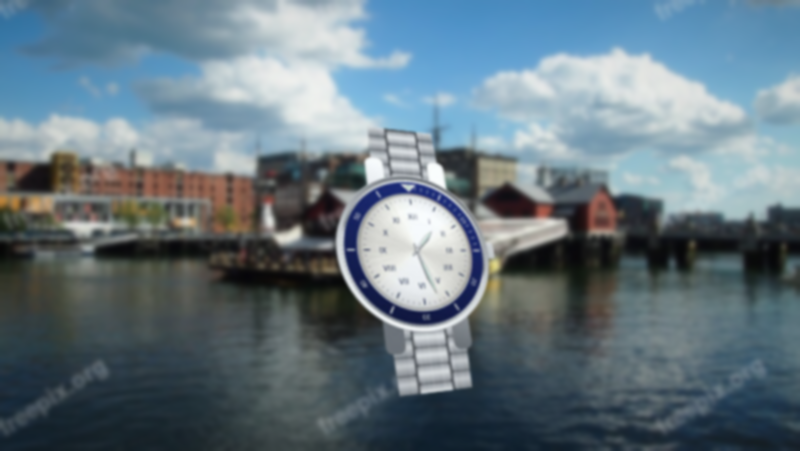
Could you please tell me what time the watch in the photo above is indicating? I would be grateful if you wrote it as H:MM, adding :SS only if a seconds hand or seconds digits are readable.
1:27
